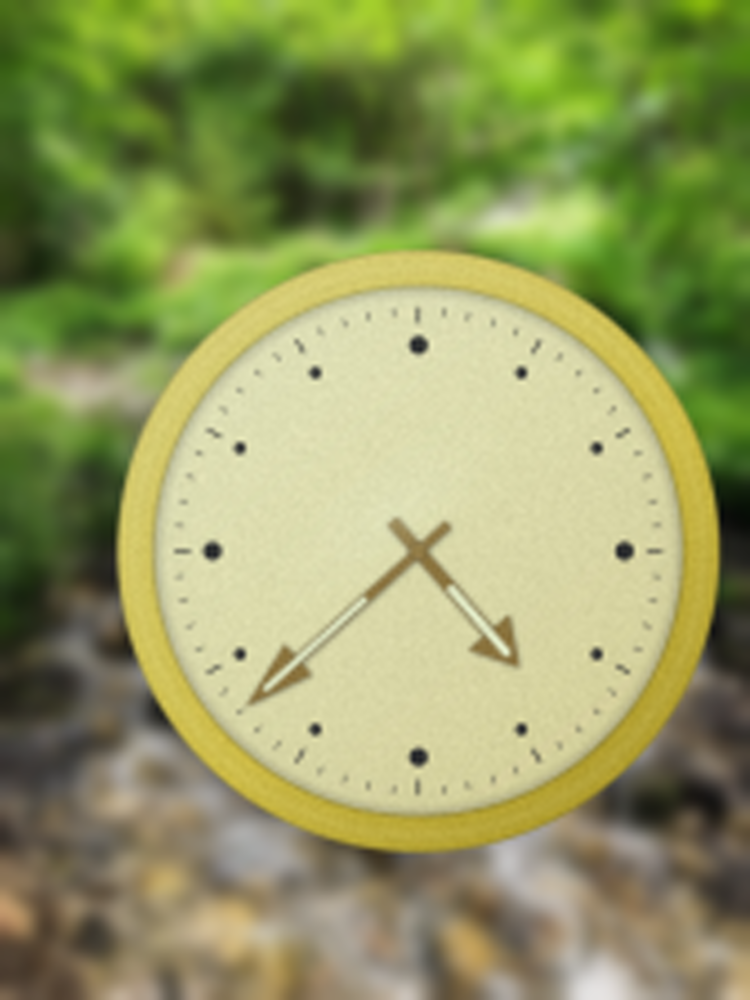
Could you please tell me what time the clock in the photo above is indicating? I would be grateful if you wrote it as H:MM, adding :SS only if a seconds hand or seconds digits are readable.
4:38
